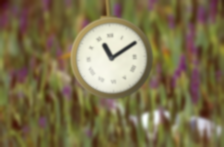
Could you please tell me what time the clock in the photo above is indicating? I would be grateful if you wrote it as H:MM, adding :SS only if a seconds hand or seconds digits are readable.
11:10
